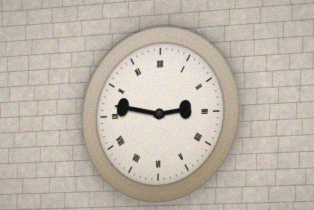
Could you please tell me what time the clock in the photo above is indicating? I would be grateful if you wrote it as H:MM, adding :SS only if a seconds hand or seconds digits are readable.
2:47
